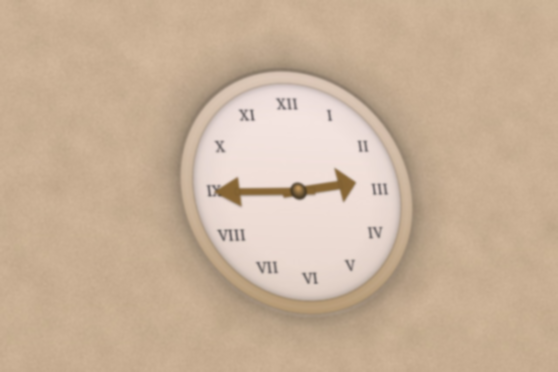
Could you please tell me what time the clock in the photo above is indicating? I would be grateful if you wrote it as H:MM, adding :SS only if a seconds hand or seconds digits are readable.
2:45
